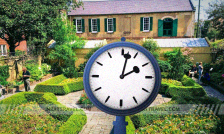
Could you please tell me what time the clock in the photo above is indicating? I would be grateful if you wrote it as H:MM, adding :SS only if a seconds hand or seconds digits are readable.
2:02
